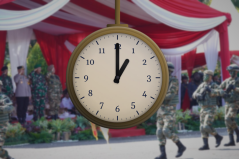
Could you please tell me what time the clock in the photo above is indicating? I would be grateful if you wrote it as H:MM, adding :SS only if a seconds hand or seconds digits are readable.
1:00
